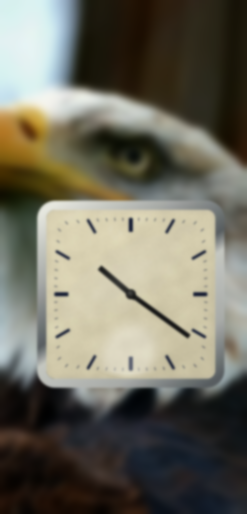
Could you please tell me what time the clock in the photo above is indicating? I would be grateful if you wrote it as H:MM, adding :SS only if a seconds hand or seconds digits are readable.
10:21
